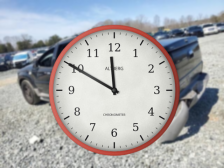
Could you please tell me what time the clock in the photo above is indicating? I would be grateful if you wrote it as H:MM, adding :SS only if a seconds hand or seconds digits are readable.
11:50
